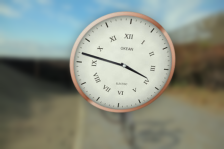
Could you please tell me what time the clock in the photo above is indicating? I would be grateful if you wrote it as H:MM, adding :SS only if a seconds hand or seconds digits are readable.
3:47
